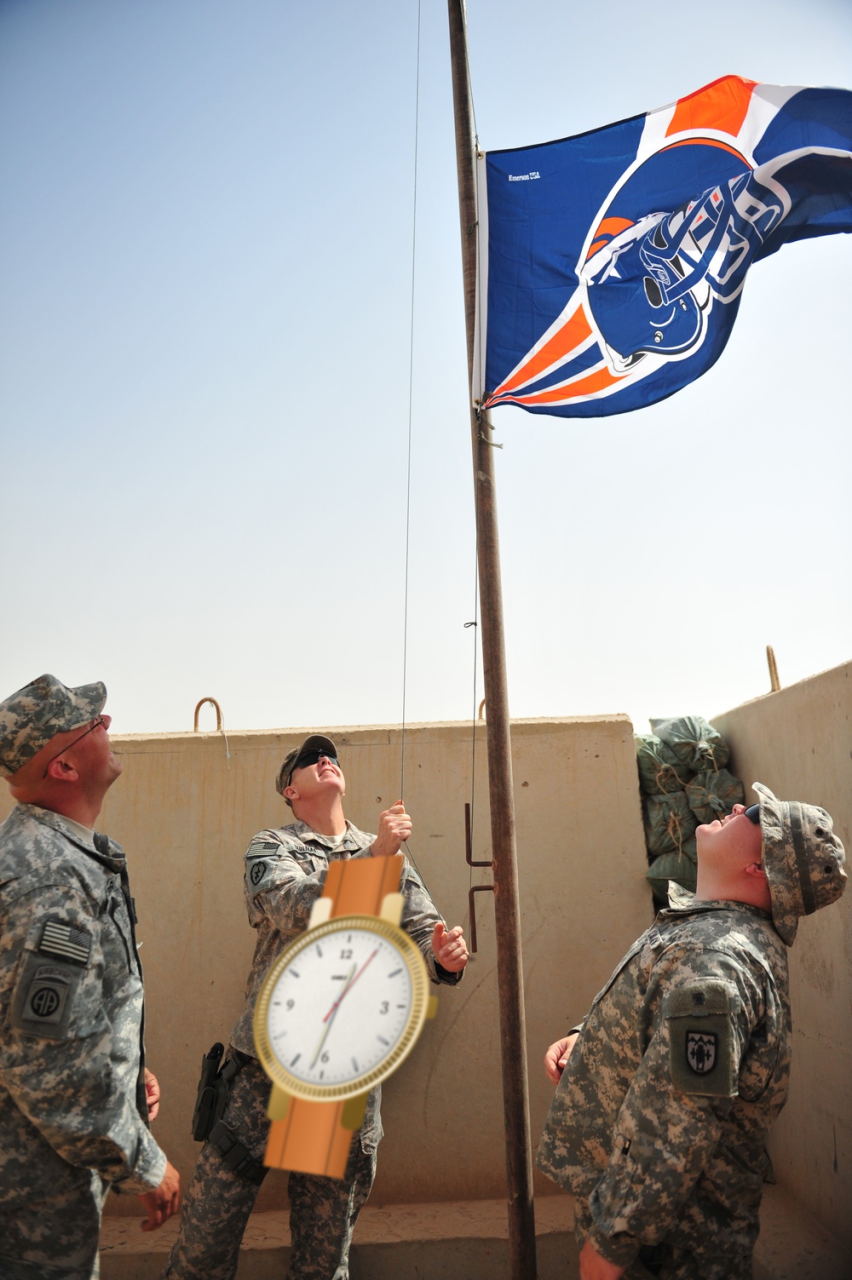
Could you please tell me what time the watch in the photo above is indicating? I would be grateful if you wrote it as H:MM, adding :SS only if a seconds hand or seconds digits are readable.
12:32:05
